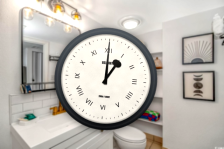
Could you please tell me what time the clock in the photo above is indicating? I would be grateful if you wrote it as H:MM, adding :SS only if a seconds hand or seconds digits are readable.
1:00
